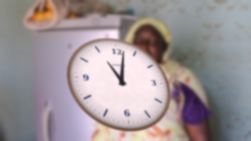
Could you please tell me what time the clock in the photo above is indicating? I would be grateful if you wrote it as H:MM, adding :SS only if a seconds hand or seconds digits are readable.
11:02
